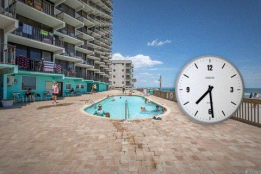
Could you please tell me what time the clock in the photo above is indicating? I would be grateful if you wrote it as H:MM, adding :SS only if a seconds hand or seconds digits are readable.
7:29
